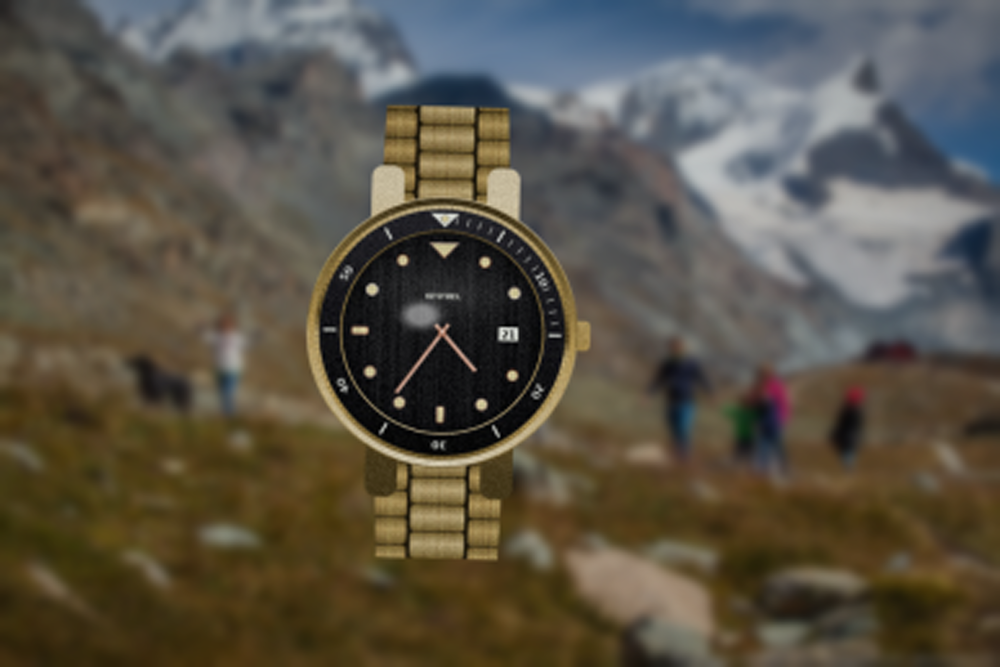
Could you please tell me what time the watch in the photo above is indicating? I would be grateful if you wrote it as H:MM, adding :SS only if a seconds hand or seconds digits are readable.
4:36
